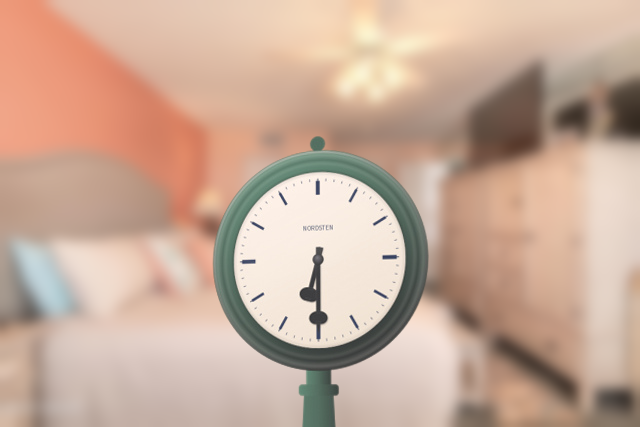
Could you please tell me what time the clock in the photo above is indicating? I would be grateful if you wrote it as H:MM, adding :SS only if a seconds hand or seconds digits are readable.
6:30
